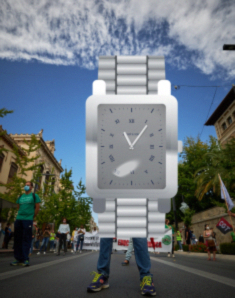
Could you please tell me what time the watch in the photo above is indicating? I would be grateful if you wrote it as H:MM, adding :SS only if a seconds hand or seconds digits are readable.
11:06
